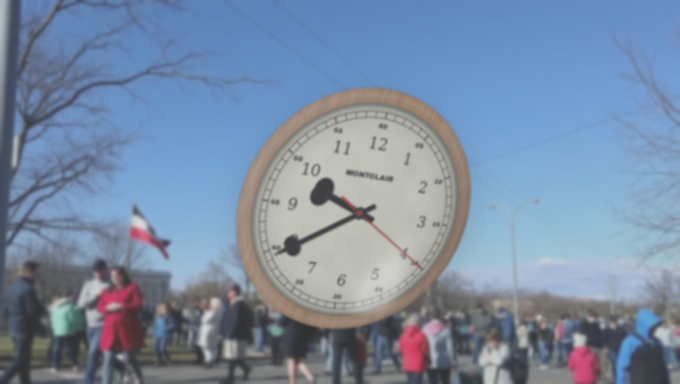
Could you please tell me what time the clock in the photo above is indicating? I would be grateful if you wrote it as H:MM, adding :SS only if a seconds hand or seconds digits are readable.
9:39:20
